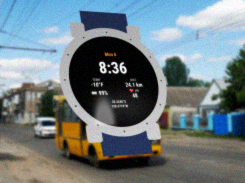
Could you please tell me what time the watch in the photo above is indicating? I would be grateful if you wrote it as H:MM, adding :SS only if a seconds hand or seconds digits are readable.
8:36
